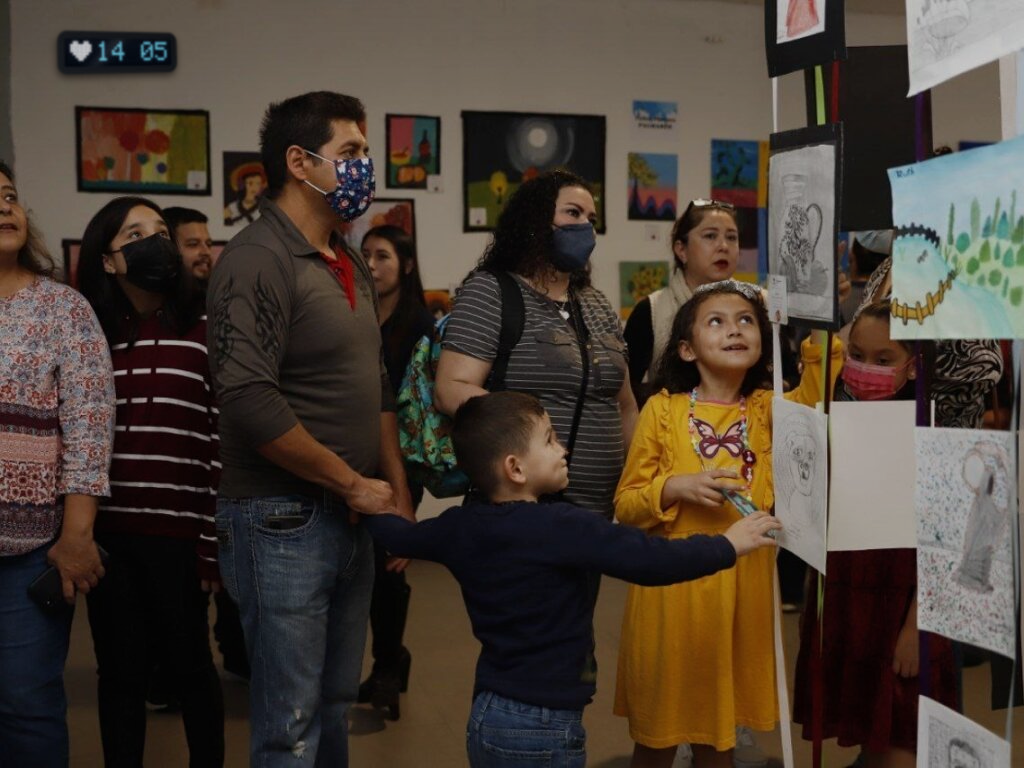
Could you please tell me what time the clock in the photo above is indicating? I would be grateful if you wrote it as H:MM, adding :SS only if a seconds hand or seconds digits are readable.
14:05
